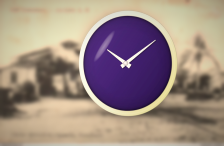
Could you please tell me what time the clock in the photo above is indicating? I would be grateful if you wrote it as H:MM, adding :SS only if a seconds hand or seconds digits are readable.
10:09
